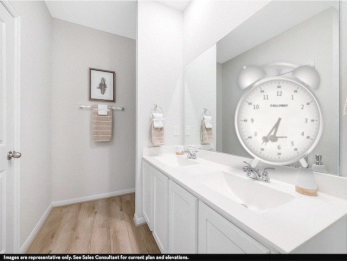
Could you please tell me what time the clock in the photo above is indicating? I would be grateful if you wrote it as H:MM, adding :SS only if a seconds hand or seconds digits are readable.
6:36
